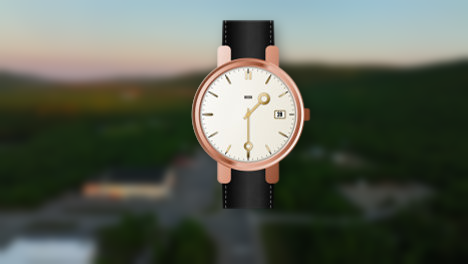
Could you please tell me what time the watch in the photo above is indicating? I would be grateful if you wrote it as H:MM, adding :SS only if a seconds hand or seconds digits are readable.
1:30
